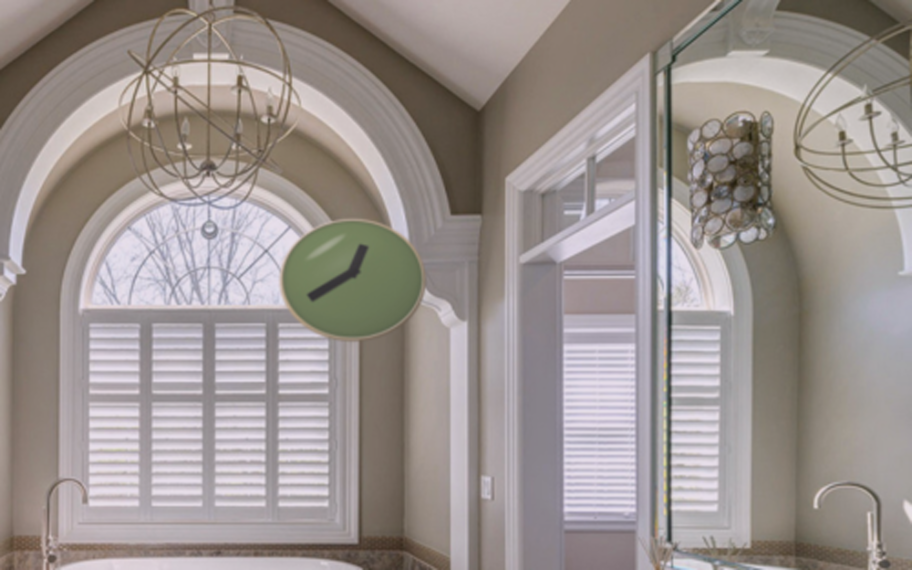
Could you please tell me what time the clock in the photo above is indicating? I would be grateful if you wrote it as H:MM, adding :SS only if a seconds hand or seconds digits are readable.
12:39
